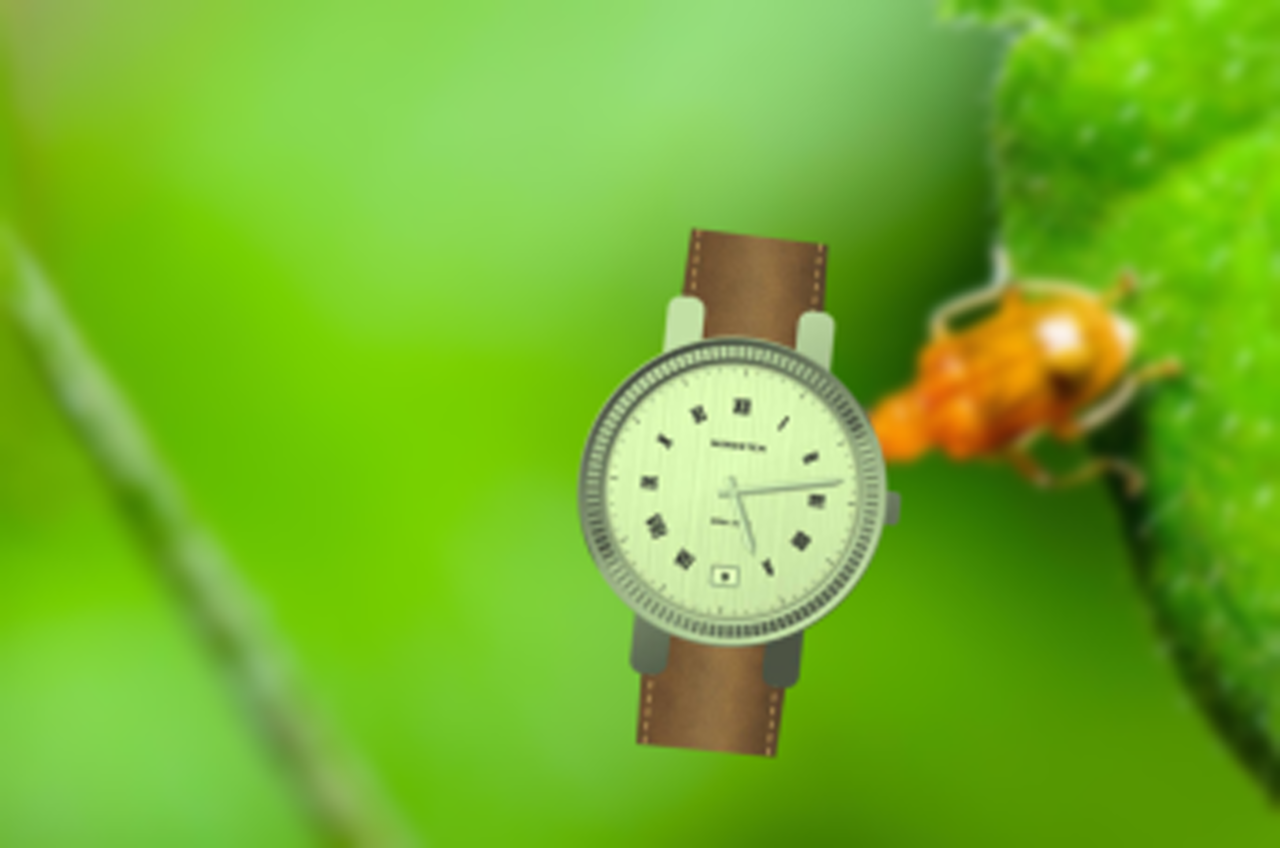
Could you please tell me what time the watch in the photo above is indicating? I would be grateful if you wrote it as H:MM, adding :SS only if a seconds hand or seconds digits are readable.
5:13
